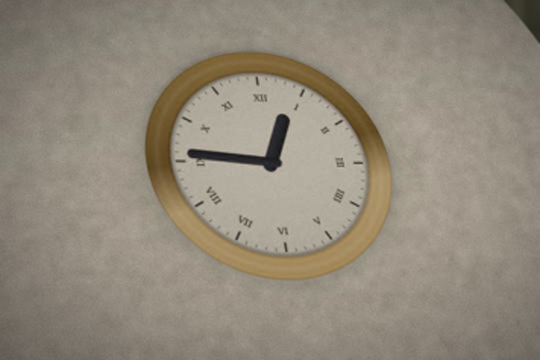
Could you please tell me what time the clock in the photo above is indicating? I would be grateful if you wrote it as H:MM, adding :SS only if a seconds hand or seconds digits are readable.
12:46
